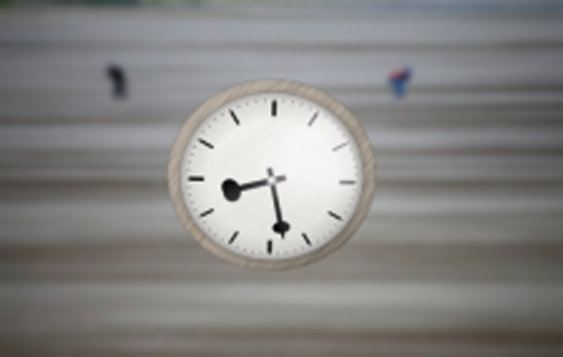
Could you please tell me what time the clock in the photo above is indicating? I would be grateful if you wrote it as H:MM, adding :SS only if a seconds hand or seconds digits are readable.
8:28
